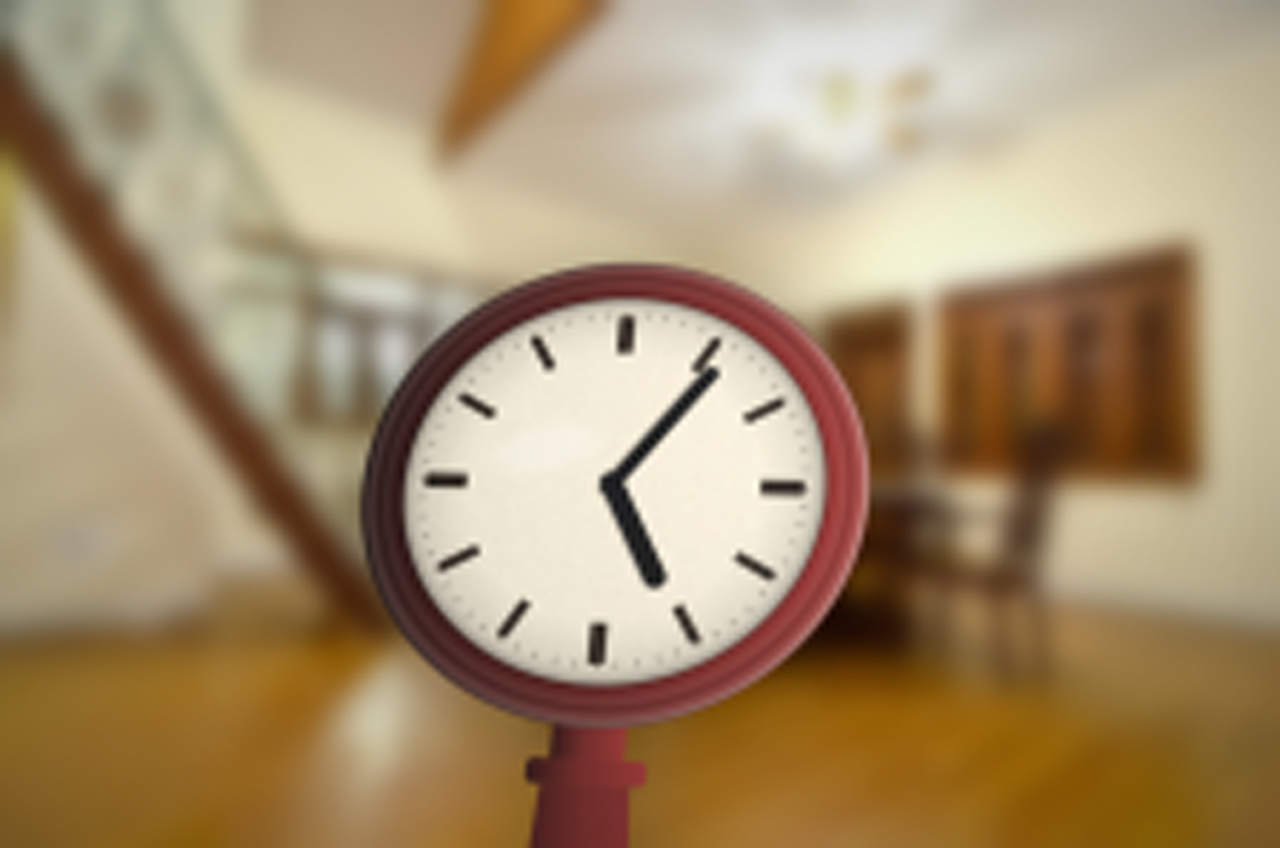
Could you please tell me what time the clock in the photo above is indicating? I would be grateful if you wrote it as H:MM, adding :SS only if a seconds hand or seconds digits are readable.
5:06
